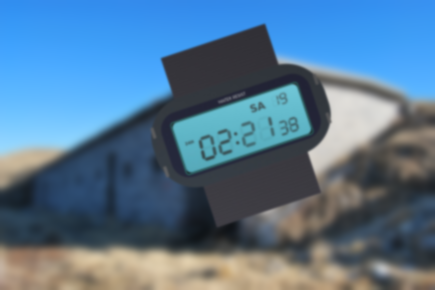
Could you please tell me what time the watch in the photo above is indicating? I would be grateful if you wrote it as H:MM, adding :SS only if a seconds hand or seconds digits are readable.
2:21:38
